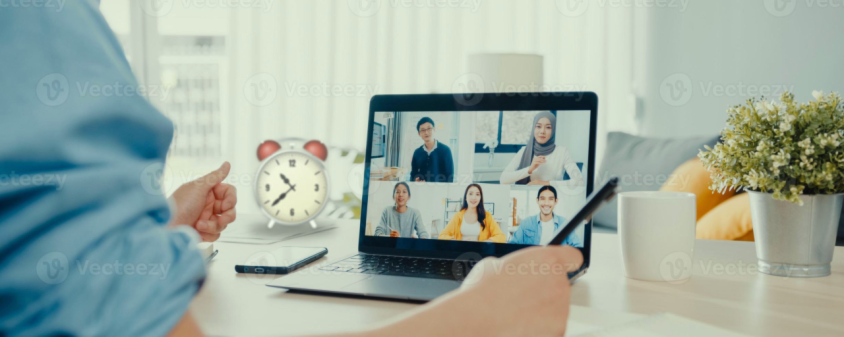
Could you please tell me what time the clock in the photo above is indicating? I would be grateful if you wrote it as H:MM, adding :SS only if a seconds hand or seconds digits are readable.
10:38
